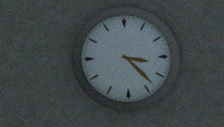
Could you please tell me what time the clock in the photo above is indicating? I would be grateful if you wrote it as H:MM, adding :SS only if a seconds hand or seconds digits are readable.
3:23
